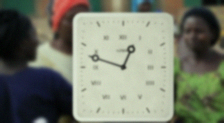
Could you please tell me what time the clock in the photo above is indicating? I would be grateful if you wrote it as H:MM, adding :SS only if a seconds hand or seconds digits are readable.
12:48
